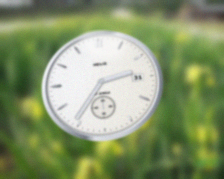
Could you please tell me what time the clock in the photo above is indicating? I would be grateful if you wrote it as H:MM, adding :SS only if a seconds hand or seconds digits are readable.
2:36
